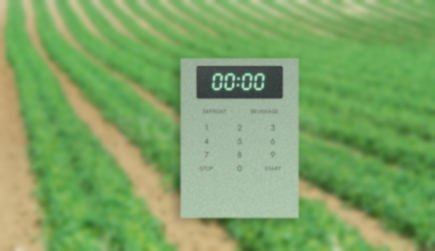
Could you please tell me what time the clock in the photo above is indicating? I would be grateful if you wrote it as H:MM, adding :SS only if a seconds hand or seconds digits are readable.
0:00
